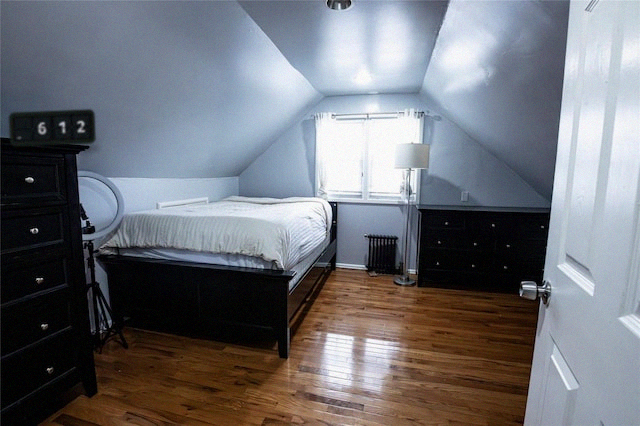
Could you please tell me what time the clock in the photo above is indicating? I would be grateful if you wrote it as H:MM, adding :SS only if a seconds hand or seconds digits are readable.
6:12
